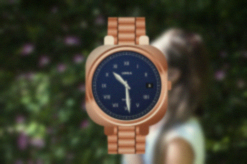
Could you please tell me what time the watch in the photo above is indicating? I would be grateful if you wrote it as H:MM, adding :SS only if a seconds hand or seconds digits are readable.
10:29
